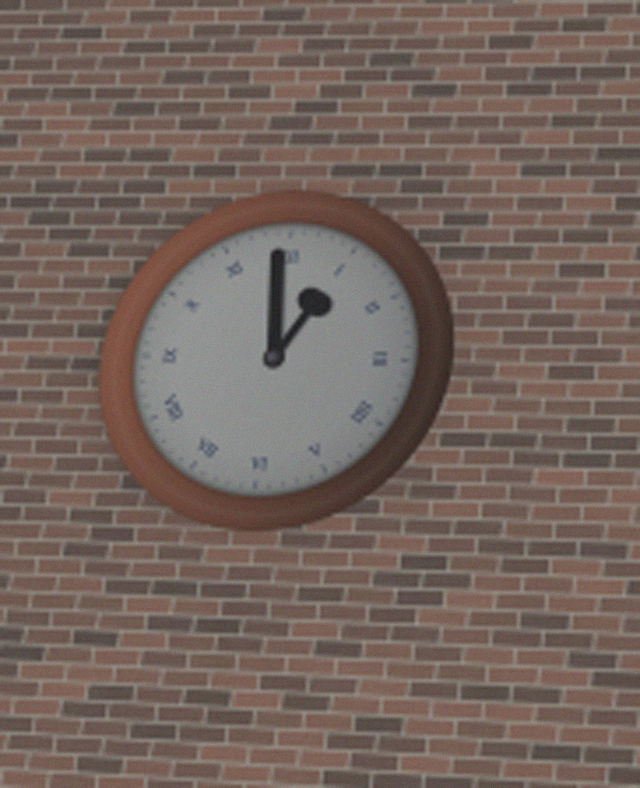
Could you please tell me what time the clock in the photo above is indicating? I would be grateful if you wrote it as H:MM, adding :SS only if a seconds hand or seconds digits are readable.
12:59
